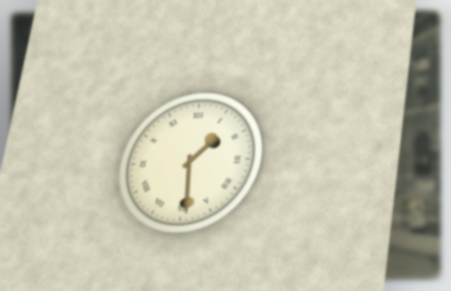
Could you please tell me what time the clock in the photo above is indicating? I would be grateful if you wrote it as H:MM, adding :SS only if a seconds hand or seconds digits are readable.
1:29
